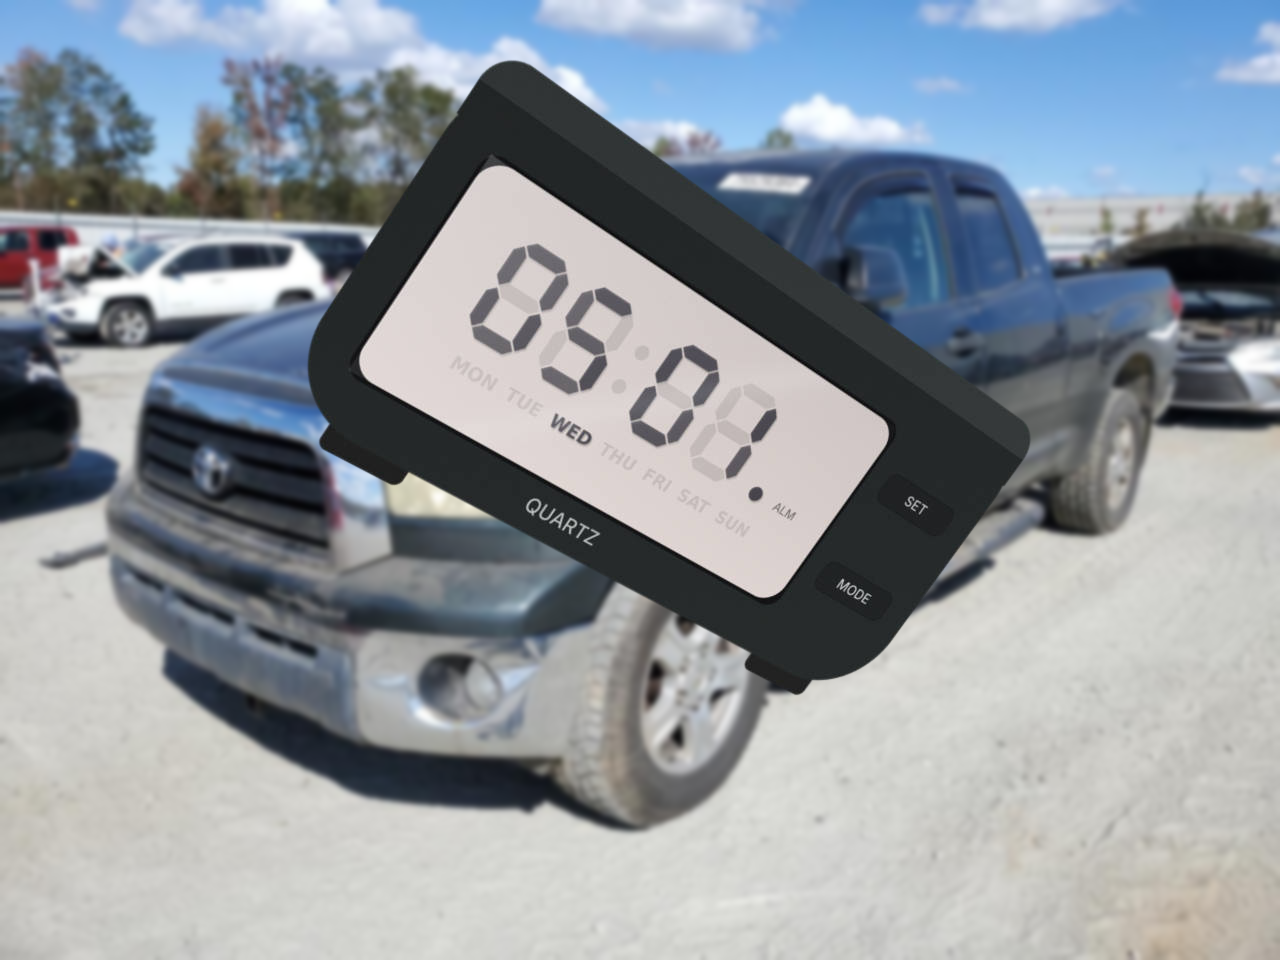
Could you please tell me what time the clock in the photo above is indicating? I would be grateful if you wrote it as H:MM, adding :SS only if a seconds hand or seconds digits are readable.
5:01
